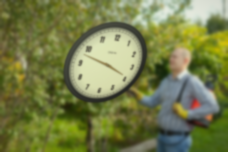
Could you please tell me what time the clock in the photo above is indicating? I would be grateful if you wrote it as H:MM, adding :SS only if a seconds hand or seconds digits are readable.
3:48
